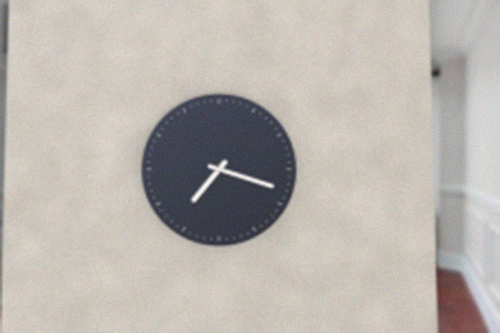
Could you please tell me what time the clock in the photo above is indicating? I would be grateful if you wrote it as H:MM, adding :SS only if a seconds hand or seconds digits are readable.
7:18
